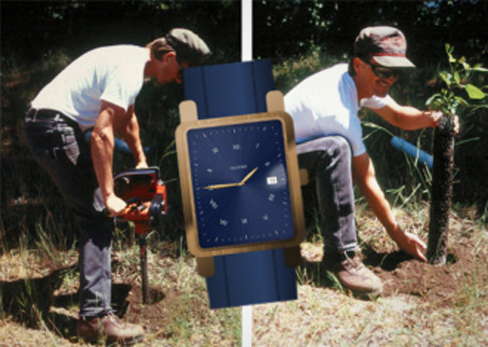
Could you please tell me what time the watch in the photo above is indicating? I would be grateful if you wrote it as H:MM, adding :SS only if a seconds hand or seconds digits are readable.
1:45
